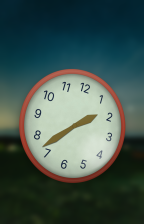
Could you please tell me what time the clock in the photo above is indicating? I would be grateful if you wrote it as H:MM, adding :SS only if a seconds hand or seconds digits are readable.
1:37
